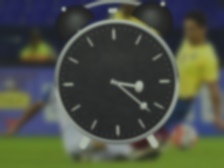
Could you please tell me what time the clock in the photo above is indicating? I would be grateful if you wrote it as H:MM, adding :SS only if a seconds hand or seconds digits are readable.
3:22
